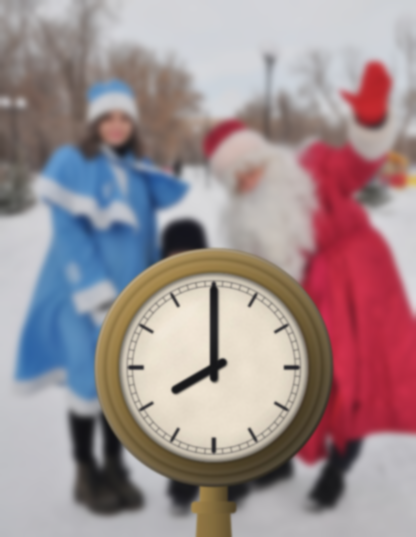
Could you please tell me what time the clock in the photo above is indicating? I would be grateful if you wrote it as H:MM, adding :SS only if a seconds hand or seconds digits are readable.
8:00
